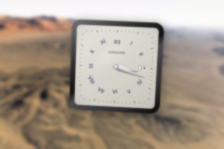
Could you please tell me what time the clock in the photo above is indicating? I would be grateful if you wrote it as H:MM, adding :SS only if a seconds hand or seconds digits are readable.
3:18
